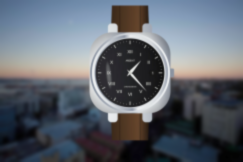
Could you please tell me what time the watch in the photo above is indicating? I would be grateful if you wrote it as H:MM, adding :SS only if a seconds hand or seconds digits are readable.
1:23
